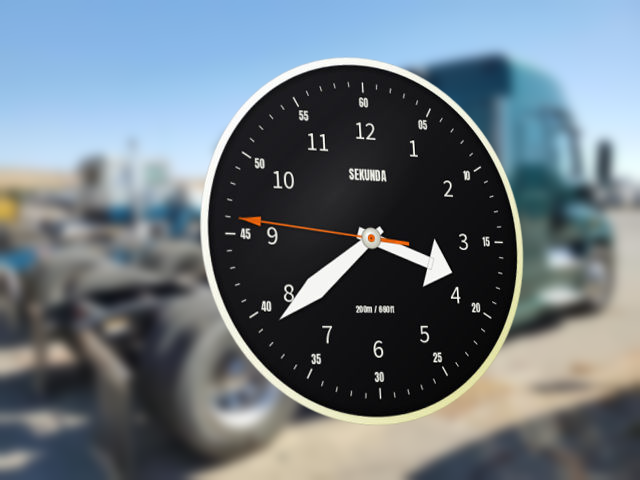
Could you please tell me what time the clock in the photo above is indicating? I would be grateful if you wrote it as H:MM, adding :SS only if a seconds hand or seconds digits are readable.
3:38:46
